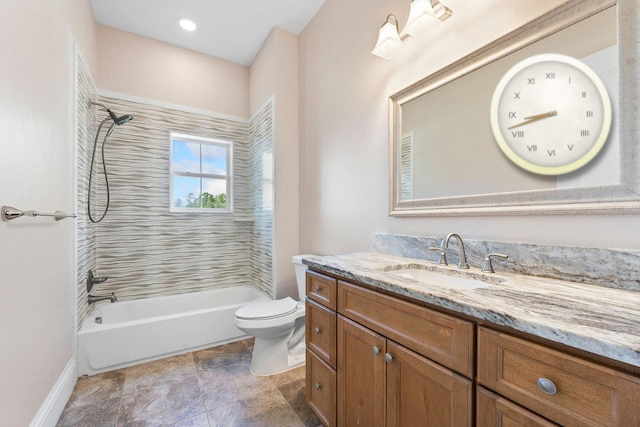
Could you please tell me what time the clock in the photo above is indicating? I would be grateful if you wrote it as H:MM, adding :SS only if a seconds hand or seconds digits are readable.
8:42
